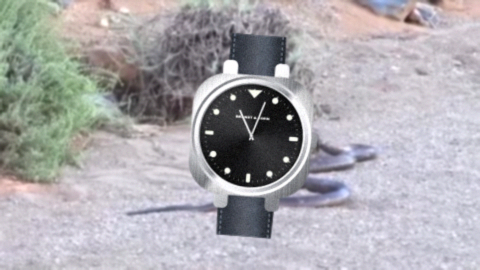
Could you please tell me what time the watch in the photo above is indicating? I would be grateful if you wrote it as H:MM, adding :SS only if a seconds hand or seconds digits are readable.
11:03
